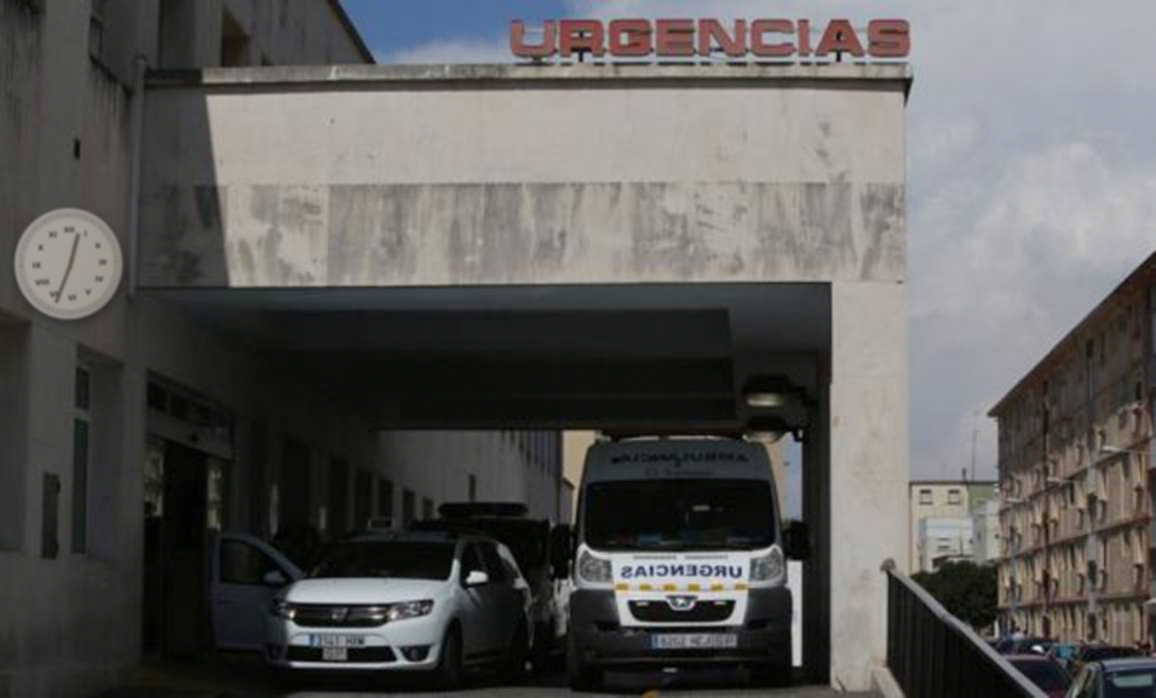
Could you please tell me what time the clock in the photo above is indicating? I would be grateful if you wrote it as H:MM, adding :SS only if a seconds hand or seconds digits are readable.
12:34
